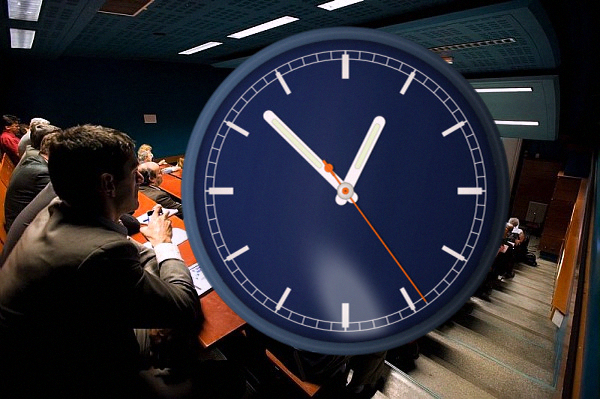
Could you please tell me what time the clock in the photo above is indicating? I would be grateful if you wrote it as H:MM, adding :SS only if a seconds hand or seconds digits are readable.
12:52:24
